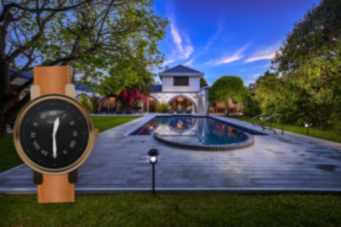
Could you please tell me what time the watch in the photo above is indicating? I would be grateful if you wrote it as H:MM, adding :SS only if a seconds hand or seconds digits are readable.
12:30
